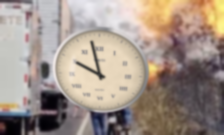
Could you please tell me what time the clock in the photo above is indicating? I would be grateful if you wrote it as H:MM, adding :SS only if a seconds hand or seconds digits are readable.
9:58
